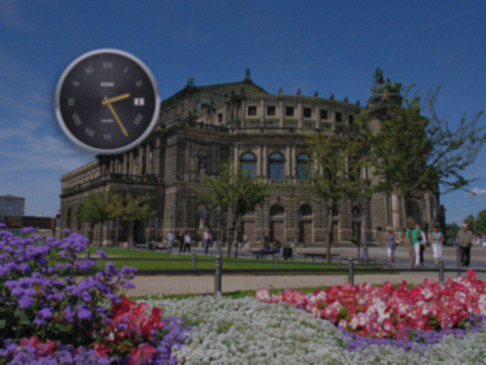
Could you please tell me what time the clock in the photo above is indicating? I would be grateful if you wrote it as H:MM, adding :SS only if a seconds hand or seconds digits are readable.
2:25
